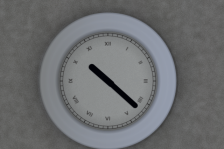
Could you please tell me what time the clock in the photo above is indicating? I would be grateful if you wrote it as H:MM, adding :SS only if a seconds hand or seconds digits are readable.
10:22
